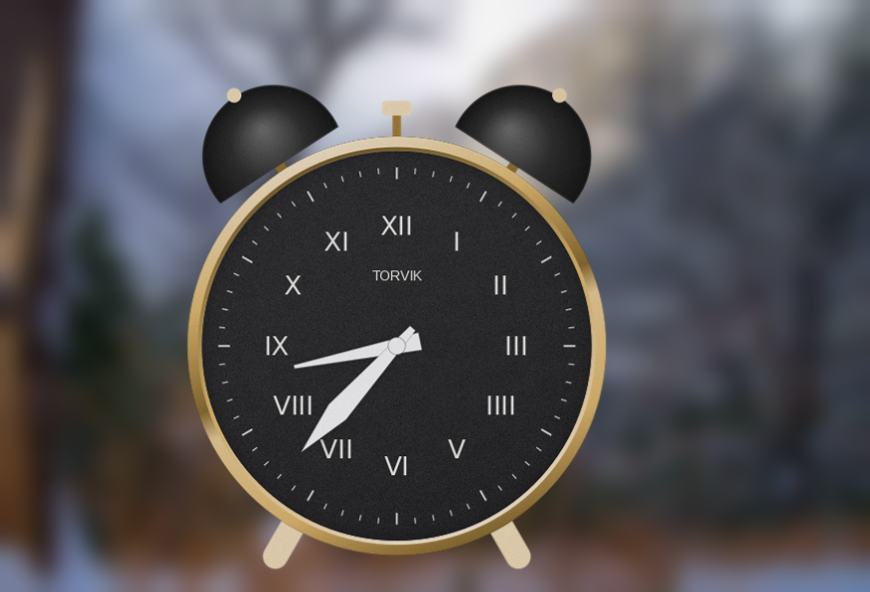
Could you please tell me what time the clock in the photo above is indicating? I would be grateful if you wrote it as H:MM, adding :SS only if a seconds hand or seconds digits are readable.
8:37
